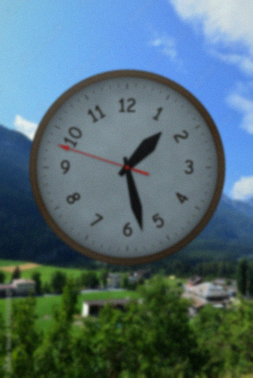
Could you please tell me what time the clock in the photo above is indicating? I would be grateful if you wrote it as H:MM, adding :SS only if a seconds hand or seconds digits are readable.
1:27:48
